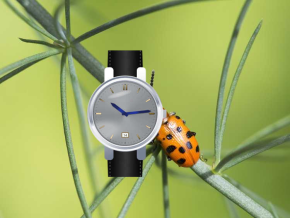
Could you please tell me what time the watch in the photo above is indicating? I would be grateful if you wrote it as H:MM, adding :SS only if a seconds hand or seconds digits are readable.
10:14
